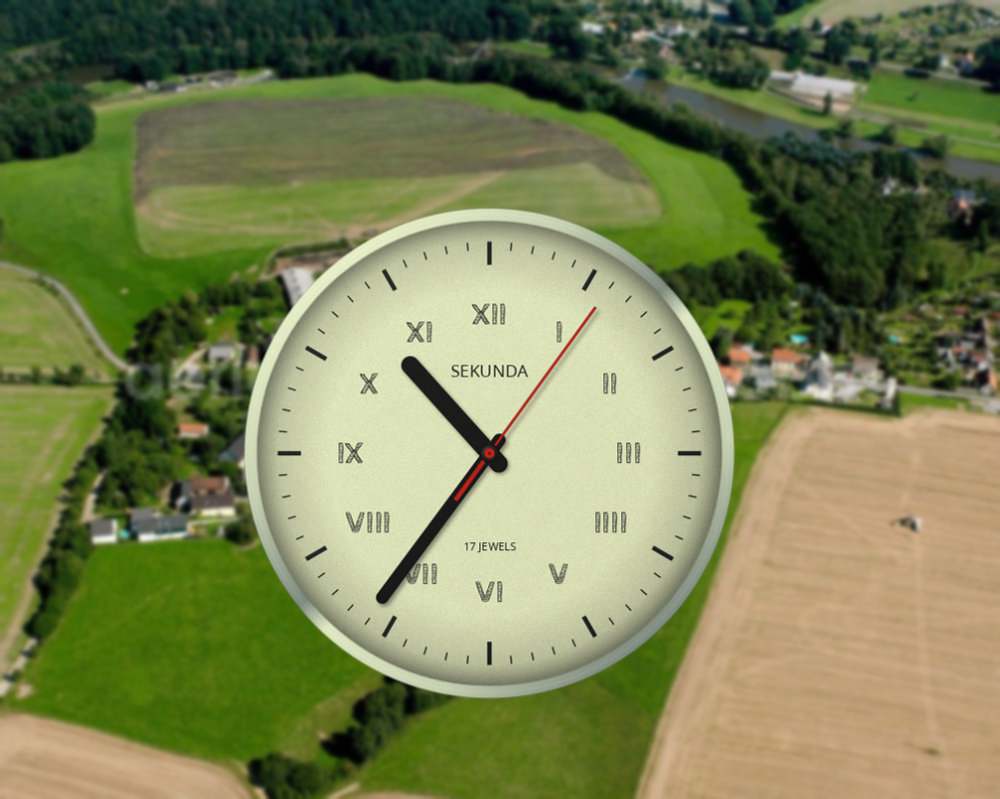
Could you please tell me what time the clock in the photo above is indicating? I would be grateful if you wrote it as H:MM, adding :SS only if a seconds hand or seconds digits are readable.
10:36:06
